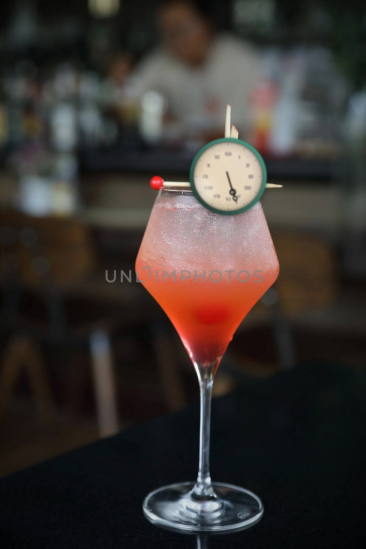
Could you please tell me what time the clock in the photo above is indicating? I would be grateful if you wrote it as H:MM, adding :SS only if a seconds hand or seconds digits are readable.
5:27
